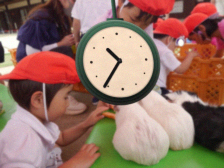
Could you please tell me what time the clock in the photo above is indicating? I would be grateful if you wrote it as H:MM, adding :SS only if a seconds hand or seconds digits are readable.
10:36
